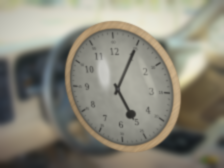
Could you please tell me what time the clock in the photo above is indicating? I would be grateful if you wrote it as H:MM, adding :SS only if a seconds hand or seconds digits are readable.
5:05
